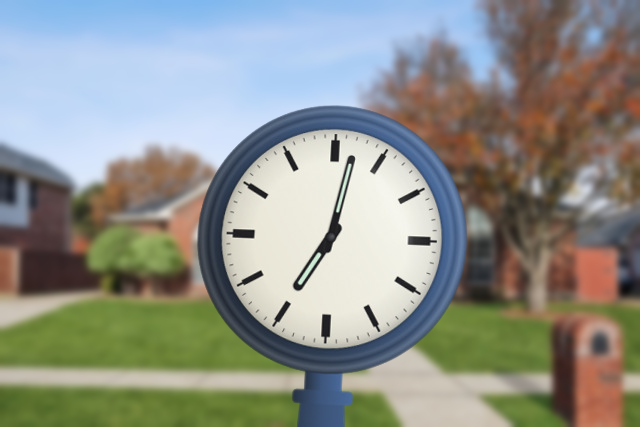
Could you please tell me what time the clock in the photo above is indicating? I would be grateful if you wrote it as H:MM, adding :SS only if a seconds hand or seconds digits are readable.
7:02
